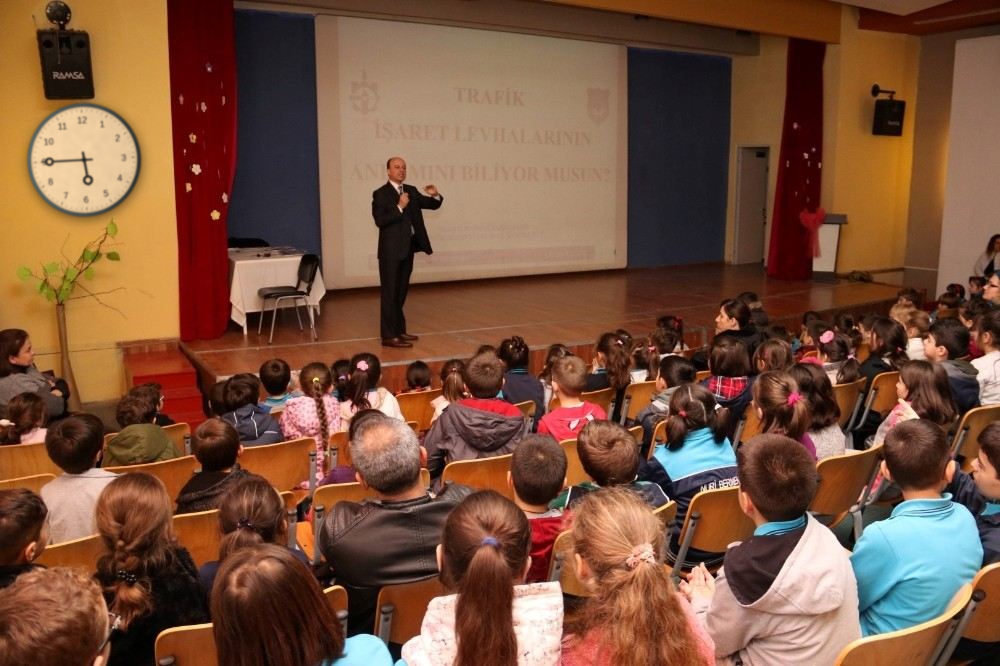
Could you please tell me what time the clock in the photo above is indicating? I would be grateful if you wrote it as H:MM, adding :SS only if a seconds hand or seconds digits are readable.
5:45
